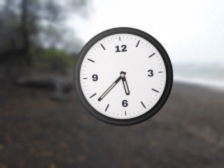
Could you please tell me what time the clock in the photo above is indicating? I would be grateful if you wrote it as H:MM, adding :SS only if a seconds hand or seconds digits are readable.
5:38
